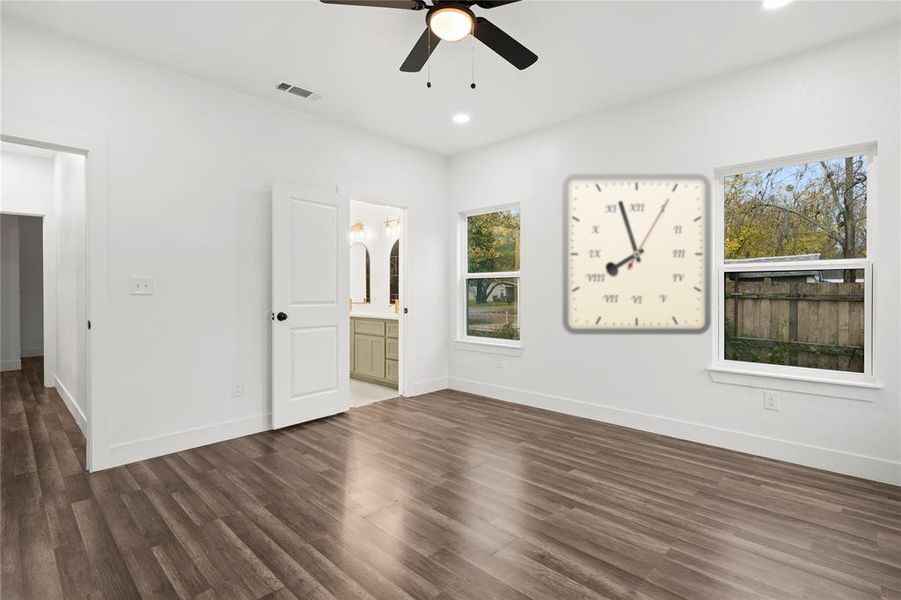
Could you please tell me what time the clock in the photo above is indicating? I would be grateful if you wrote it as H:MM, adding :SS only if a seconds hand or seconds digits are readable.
7:57:05
